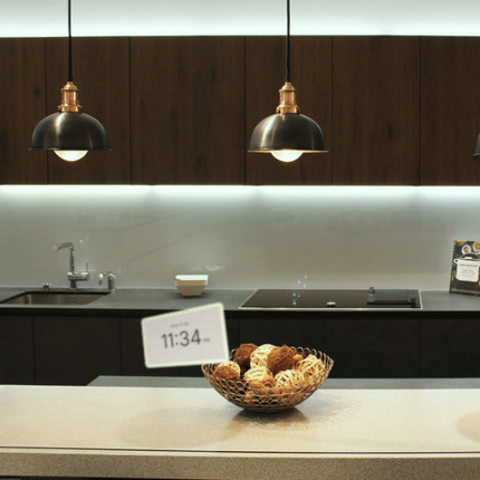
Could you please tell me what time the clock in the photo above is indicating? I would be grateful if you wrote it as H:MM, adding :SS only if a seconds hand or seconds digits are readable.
11:34
